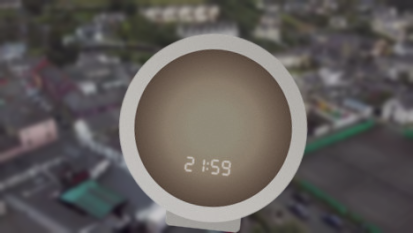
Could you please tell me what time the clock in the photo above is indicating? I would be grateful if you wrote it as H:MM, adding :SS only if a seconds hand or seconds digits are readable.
21:59
